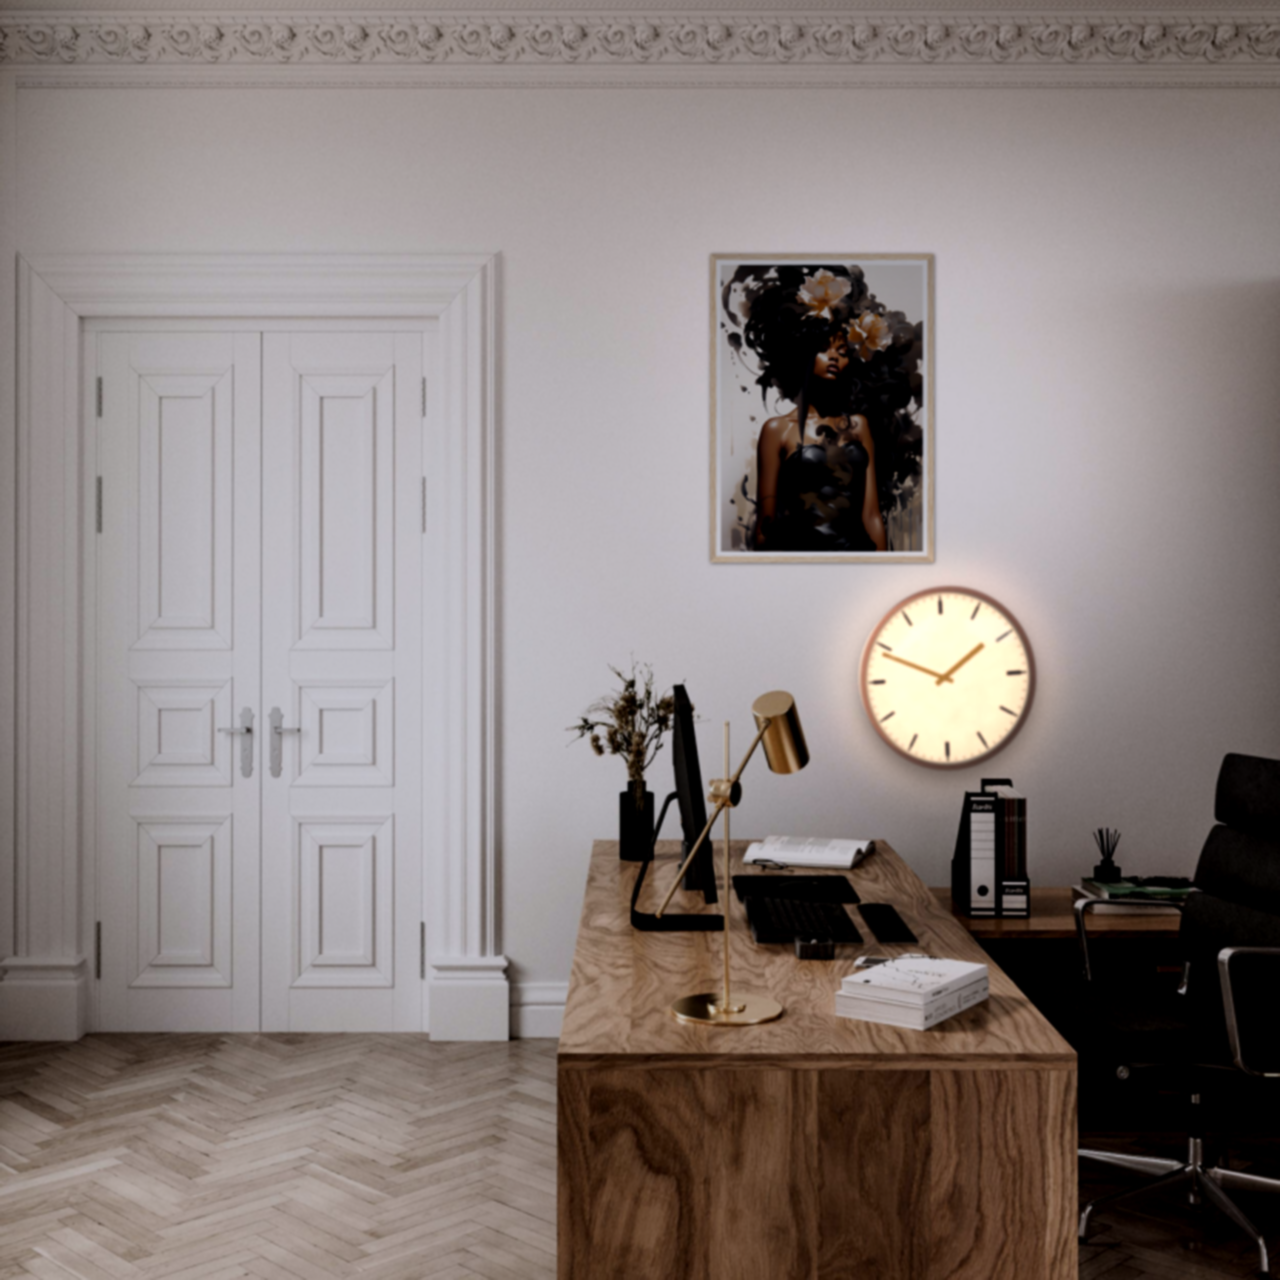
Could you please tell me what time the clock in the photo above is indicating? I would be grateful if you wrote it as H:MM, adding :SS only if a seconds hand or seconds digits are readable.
1:49
